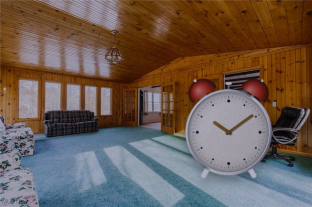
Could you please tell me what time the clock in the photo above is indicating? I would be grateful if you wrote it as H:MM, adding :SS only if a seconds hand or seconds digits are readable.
10:09
